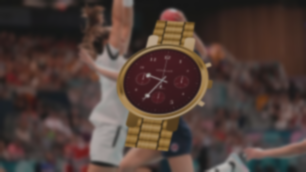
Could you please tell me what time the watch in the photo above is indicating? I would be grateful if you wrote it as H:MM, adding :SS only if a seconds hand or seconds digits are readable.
9:35
